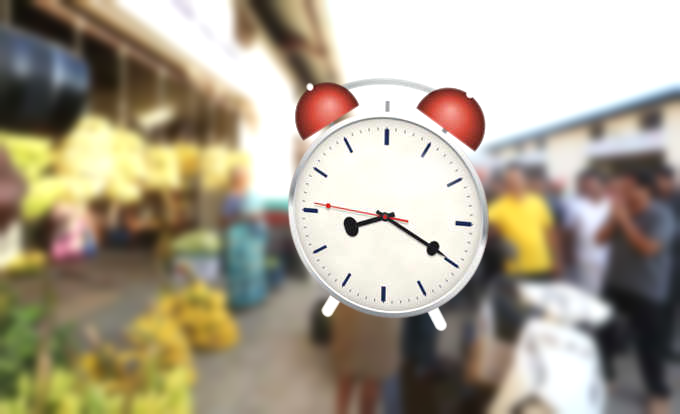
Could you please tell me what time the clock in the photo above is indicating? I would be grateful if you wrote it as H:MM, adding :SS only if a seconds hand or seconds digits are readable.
8:19:46
